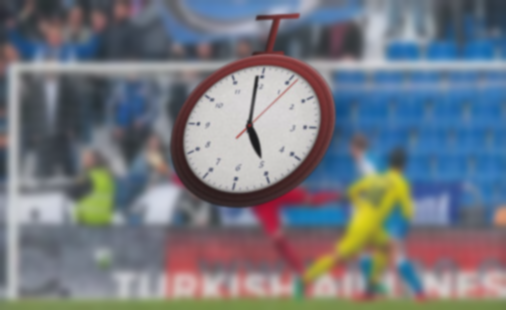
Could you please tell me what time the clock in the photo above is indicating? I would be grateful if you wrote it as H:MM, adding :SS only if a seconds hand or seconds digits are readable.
4:59:06
